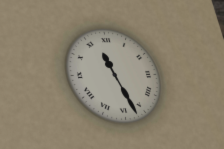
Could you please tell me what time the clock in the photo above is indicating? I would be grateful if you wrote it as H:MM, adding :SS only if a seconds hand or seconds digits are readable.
11:27
